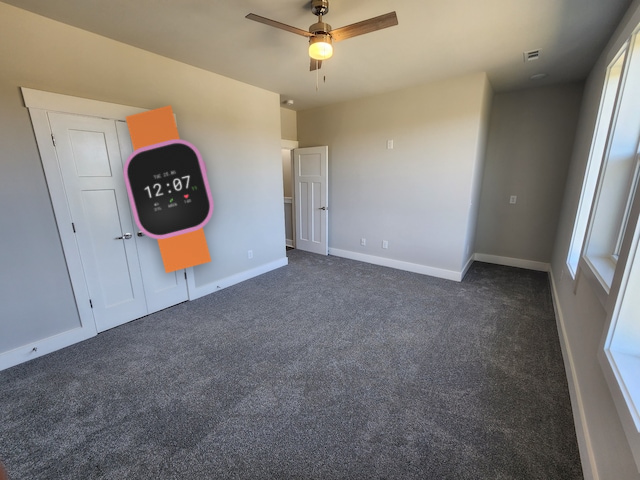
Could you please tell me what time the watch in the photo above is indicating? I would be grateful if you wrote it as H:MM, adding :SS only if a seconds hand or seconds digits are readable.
12:07
